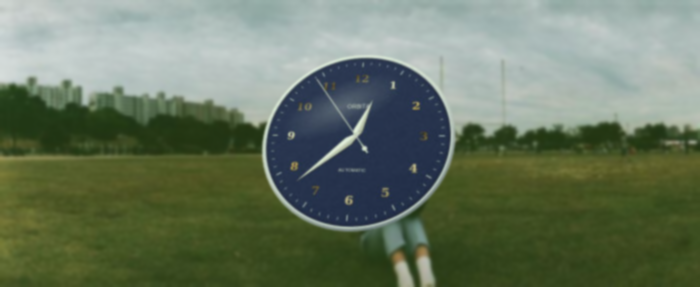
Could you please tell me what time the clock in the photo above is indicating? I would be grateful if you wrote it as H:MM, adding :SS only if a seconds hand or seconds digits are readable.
12:37:54
